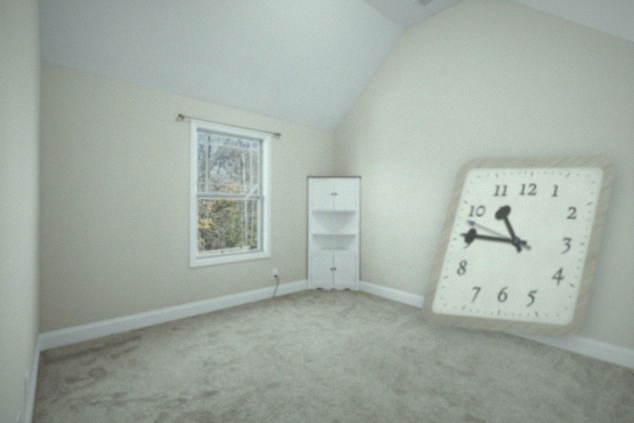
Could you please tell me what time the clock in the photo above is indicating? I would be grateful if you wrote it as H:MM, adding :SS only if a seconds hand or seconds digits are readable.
10:45:48
